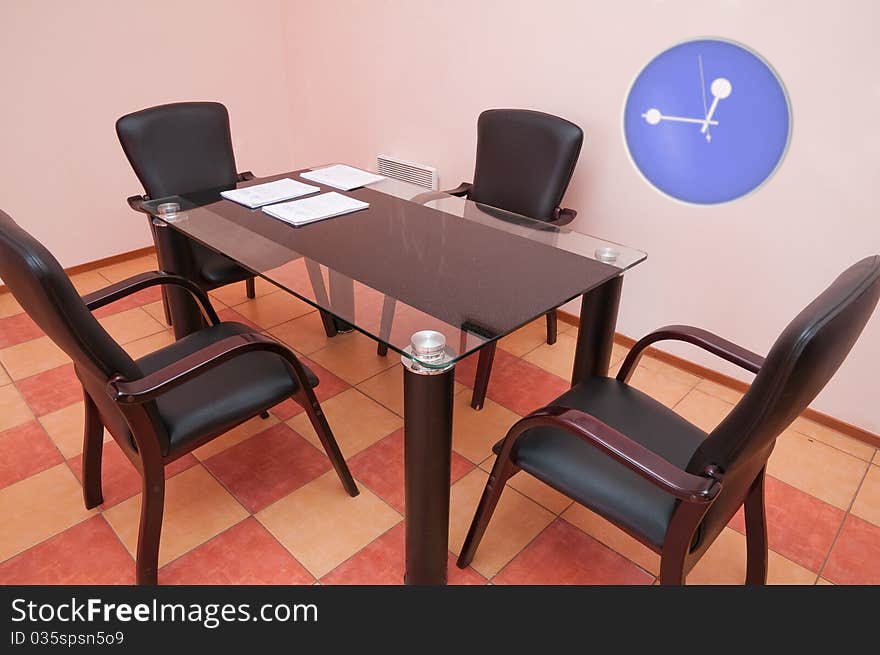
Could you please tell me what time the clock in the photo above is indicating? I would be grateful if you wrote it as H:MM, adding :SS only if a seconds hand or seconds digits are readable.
12:45:59
